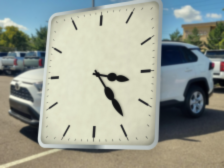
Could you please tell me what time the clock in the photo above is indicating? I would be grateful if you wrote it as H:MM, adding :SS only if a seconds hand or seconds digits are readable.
3:24
